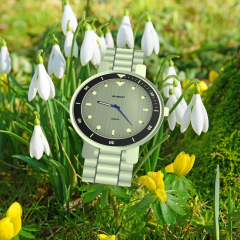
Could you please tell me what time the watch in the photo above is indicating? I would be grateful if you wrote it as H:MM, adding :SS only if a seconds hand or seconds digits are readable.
9:23
